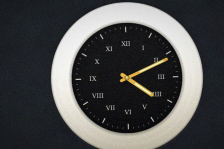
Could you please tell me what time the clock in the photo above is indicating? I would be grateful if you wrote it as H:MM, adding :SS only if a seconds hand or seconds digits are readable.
4:11
